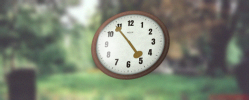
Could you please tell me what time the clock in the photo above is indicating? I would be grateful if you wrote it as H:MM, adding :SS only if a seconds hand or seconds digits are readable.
4:54
